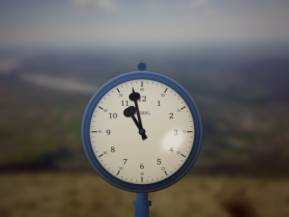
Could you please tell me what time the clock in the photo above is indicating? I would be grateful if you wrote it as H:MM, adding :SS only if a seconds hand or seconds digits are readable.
10:58
